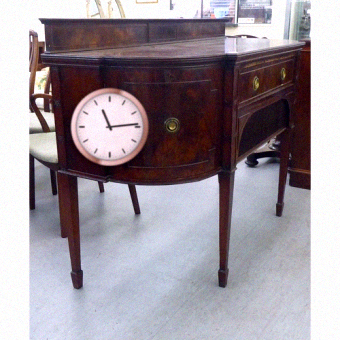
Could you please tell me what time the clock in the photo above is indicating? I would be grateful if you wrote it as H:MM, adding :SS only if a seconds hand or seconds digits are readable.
11:14
